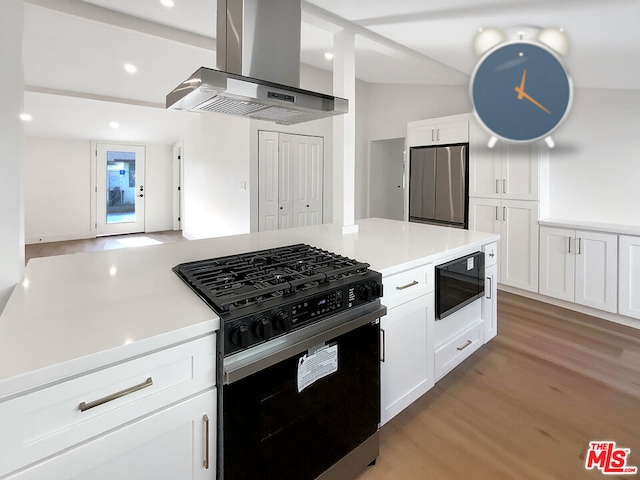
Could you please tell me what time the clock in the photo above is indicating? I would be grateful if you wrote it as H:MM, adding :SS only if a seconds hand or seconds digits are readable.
12:21
